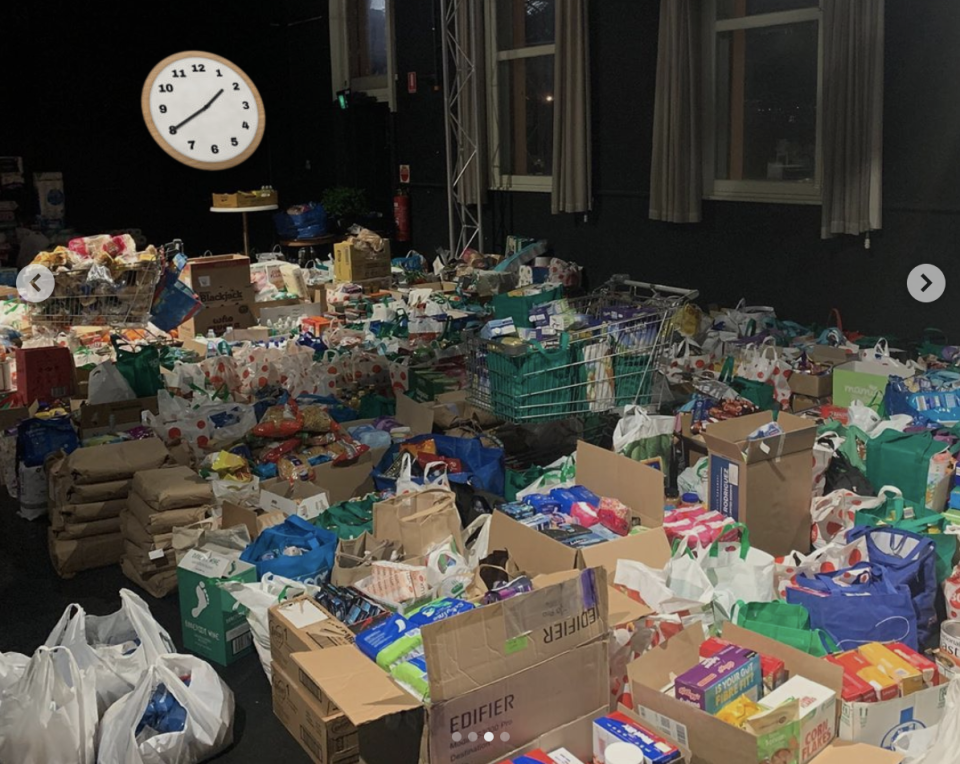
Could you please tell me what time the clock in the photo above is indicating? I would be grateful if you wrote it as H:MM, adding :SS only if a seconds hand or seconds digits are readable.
1:40
